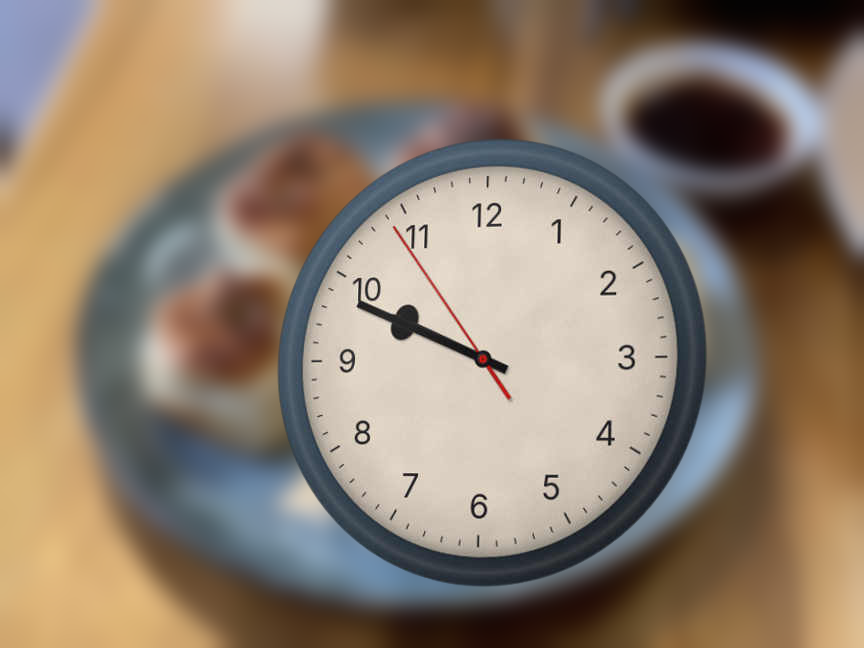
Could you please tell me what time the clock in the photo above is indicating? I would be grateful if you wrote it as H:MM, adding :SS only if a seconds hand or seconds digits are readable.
9:48:54
